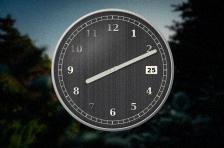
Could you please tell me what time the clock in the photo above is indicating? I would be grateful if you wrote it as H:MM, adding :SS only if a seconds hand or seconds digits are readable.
8:11
